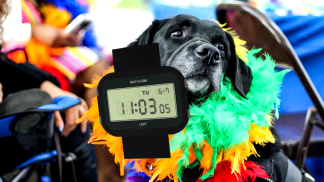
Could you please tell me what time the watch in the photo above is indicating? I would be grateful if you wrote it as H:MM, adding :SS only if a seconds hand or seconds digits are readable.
11:03:05
